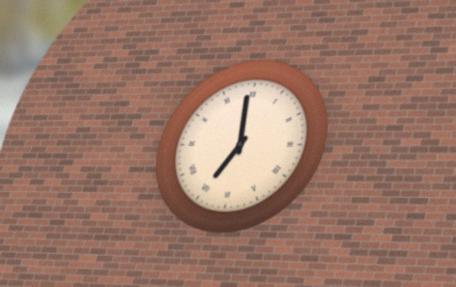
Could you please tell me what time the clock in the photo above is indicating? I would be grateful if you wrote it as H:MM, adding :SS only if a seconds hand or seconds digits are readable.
6:59
